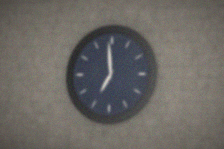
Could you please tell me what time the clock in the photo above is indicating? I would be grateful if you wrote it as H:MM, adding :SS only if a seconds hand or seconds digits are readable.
6:59
